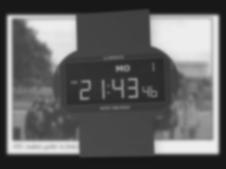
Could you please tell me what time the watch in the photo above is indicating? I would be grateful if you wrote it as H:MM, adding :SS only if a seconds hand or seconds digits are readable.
21:43
